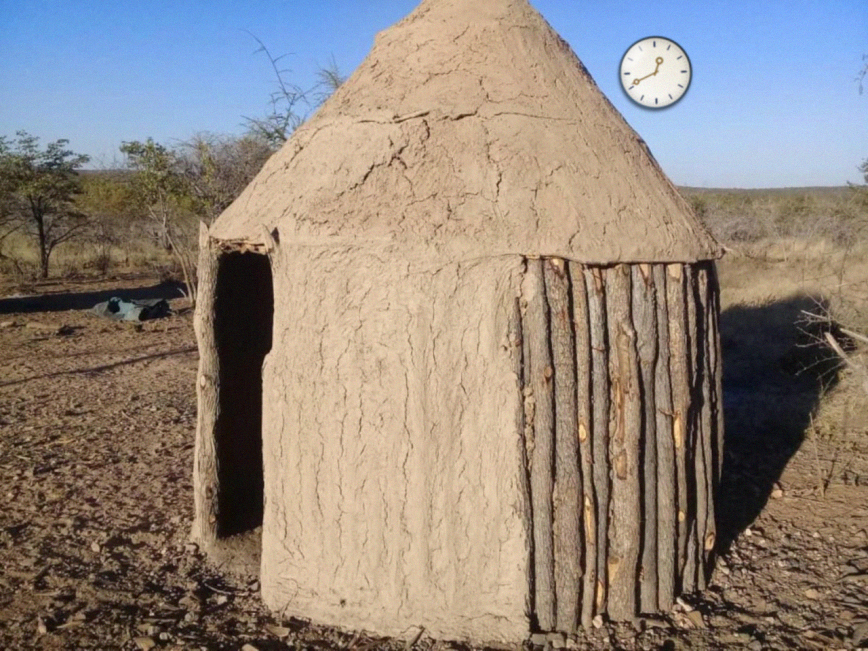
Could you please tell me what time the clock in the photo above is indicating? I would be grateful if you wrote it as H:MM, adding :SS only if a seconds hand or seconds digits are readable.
12:41
